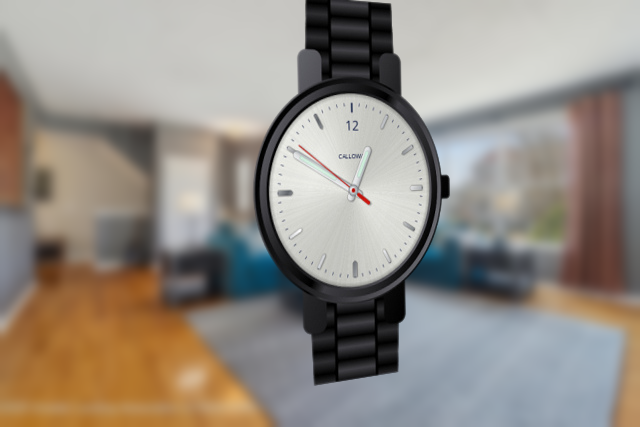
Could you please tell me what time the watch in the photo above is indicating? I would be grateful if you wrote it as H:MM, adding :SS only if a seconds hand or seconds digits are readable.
12:49:51
